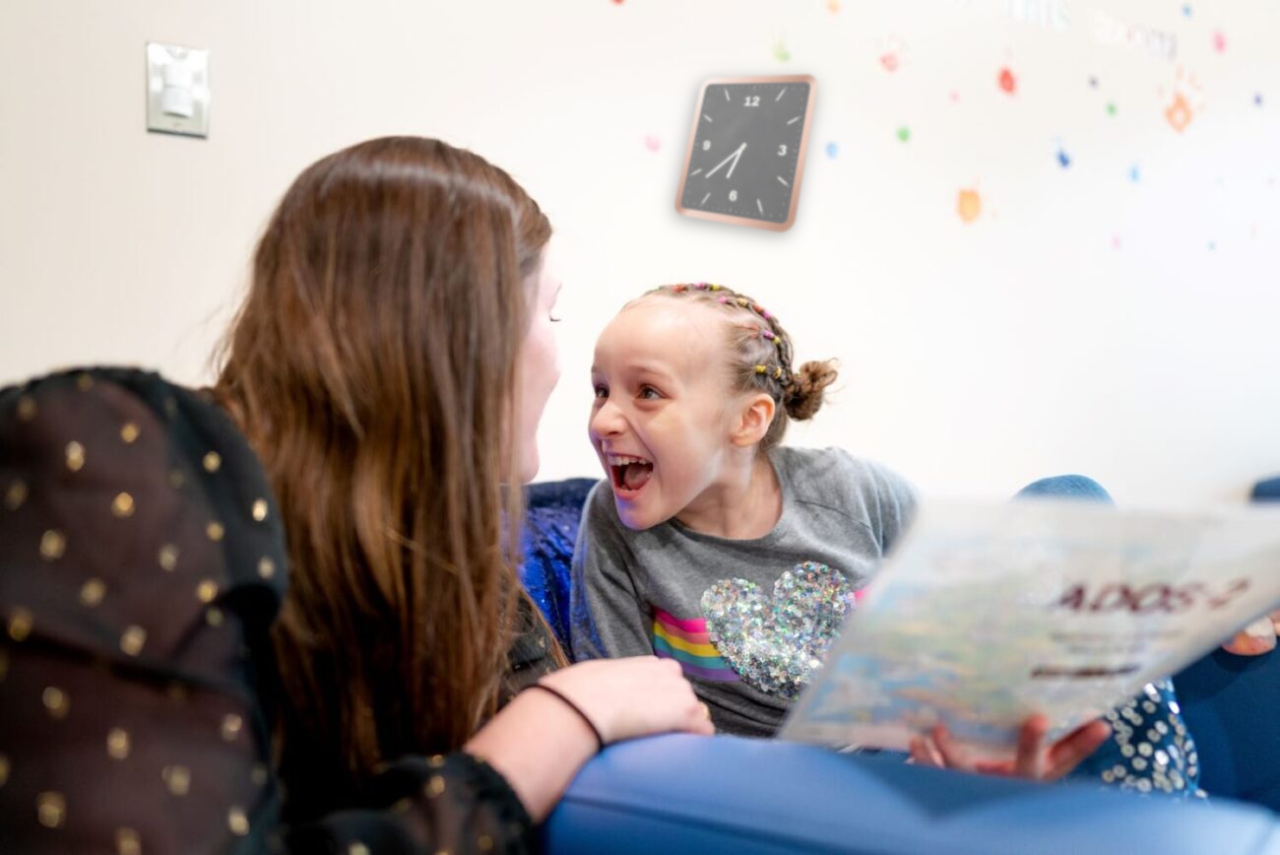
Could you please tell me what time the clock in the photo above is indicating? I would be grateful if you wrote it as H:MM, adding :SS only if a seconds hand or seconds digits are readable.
6:38
